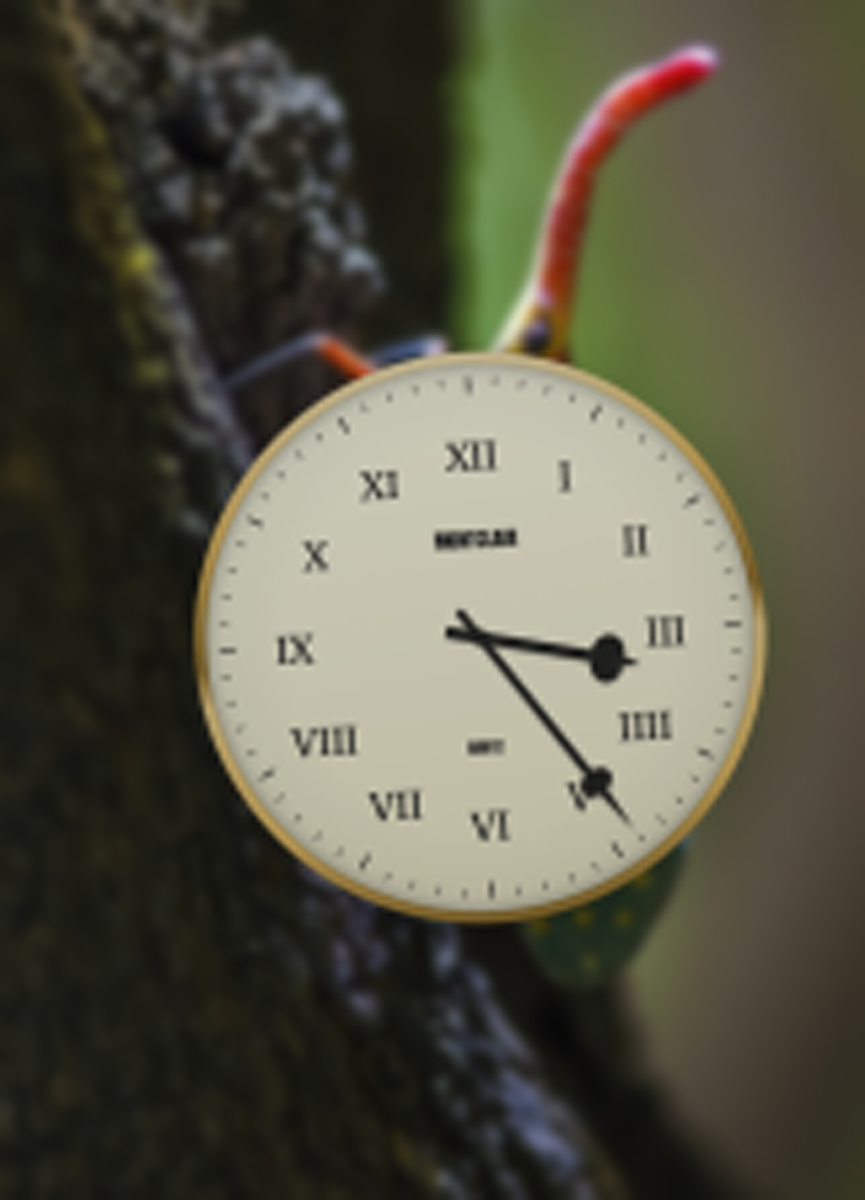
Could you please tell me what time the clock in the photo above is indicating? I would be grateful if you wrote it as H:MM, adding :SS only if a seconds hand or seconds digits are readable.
3:24
